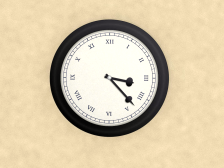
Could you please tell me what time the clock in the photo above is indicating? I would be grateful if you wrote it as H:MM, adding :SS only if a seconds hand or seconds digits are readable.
3:23
